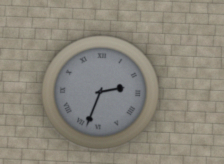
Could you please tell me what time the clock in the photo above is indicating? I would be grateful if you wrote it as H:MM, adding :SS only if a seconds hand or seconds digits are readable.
2:33
